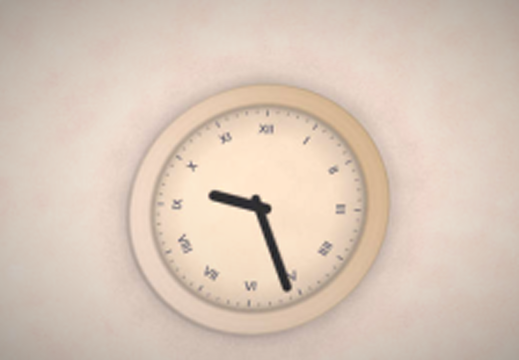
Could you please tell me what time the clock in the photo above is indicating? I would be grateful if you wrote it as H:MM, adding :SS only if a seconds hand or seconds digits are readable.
9:26
